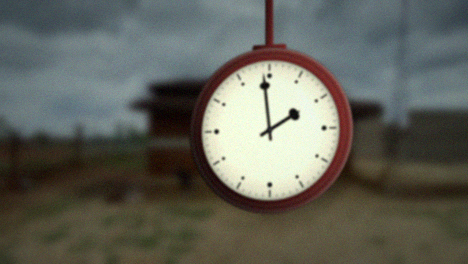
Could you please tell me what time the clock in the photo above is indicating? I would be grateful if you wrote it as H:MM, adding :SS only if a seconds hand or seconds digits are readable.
1:59
